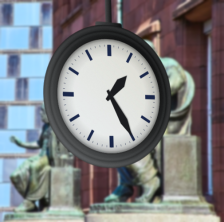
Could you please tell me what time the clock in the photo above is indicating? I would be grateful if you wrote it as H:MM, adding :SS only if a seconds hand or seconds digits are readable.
1:25
